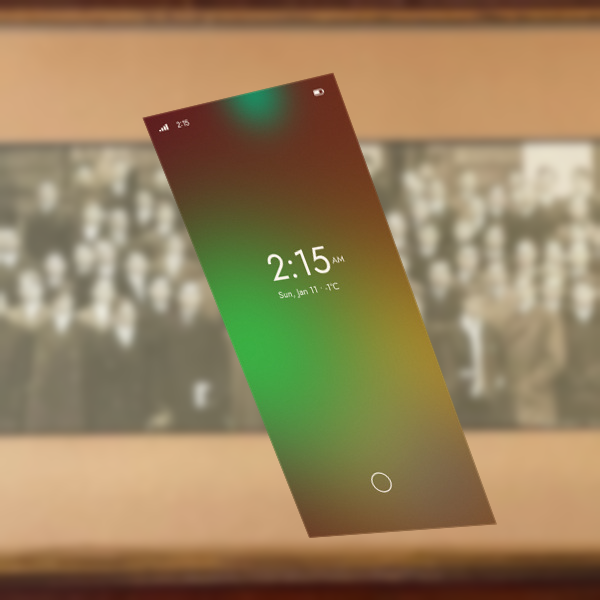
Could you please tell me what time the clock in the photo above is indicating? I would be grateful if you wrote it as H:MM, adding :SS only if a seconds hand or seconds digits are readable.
2:15
